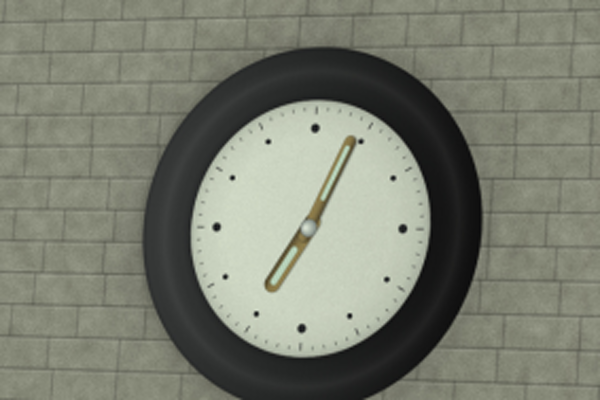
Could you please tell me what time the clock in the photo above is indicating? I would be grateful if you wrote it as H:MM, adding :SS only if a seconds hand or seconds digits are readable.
7:04
